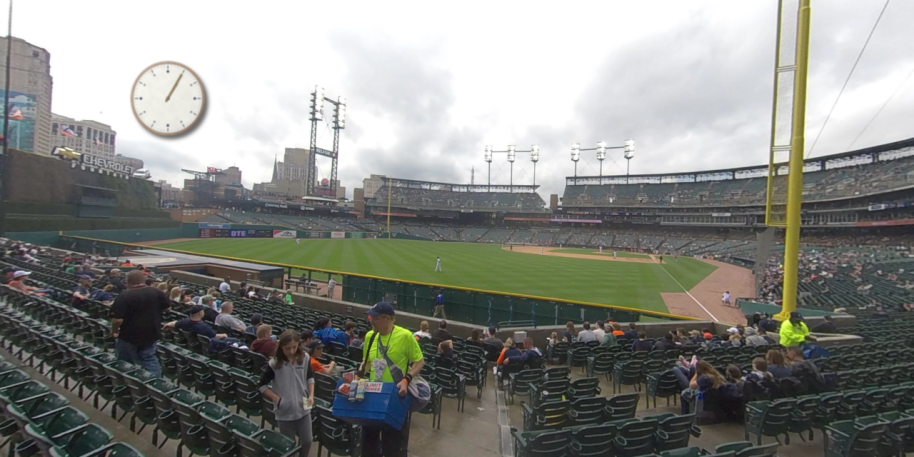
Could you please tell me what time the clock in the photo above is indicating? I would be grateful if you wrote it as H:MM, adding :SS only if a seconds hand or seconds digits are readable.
1:05
